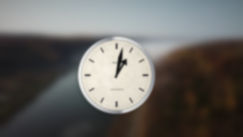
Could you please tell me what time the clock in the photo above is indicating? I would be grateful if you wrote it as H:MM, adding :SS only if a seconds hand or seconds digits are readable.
1:02
